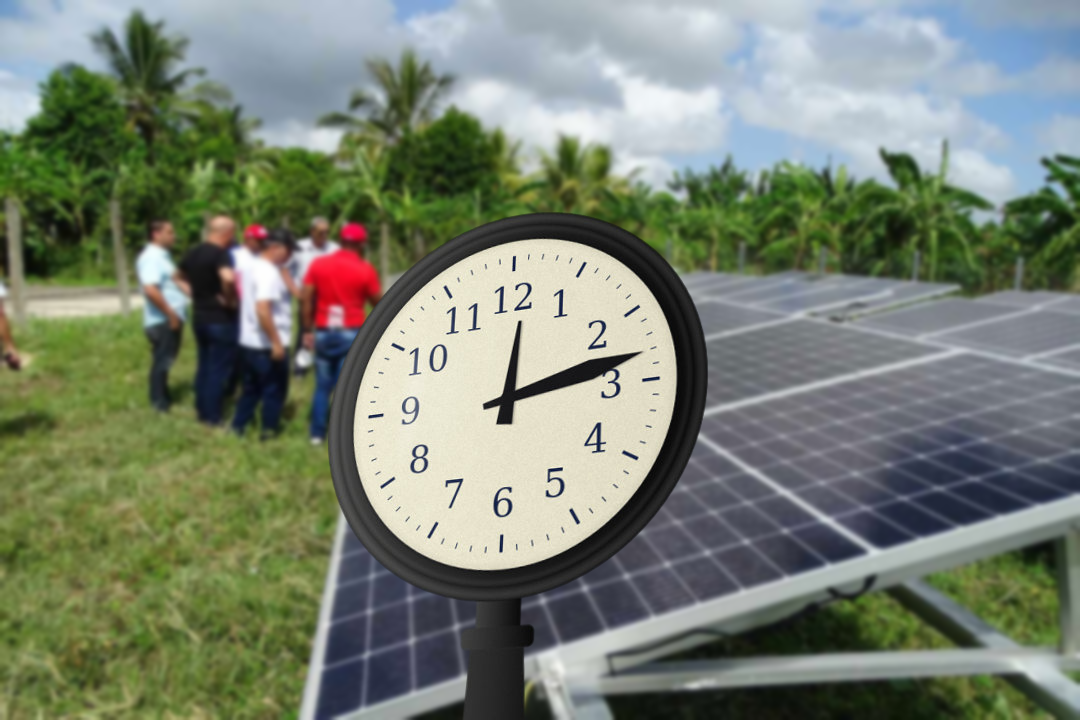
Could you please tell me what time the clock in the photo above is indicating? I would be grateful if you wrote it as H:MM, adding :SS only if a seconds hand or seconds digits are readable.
12:13
